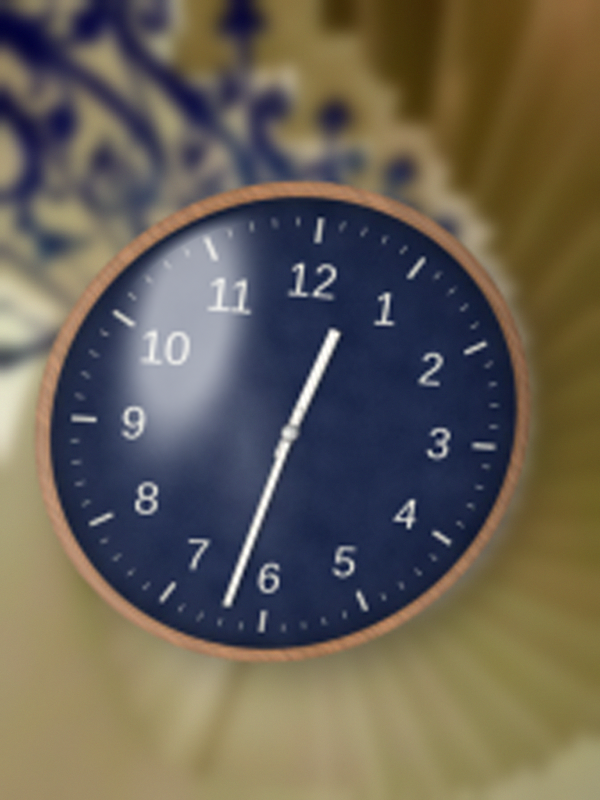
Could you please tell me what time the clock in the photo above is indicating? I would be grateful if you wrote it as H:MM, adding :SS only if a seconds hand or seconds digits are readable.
12:32
